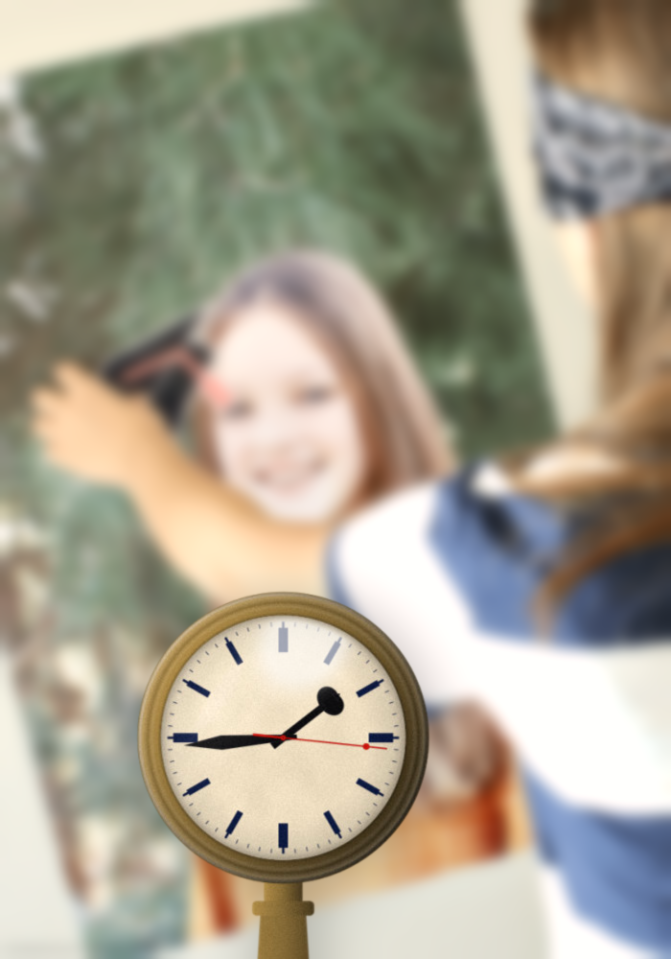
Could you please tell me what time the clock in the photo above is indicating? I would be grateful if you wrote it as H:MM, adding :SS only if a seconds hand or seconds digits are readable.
1:44:16
